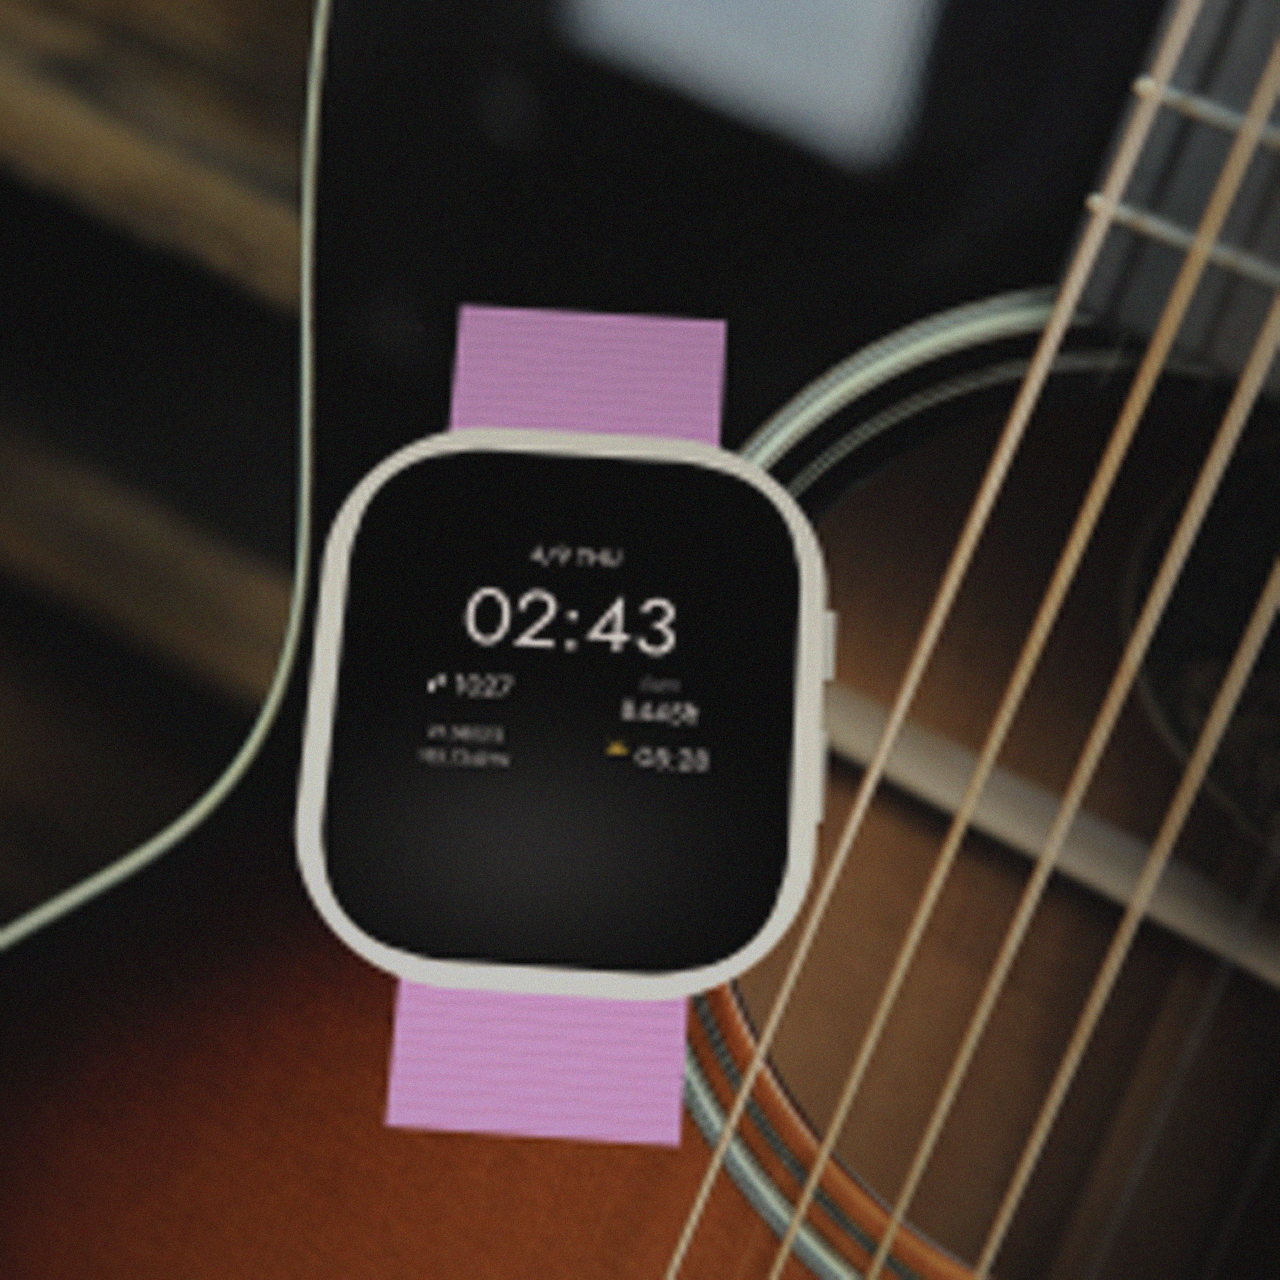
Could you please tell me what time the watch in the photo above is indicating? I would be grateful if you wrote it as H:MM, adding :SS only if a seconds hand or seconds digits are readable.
2:43
